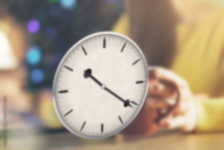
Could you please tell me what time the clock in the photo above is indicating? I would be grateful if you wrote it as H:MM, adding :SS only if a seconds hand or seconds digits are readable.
10:21
